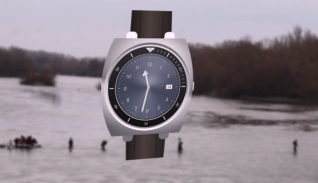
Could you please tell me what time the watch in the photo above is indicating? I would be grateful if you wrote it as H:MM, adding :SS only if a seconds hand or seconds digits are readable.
11:32
